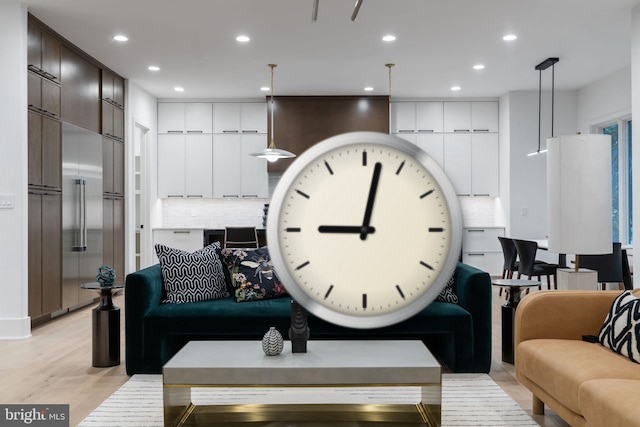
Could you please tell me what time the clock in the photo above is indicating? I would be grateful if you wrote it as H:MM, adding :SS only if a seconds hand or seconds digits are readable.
9:02
